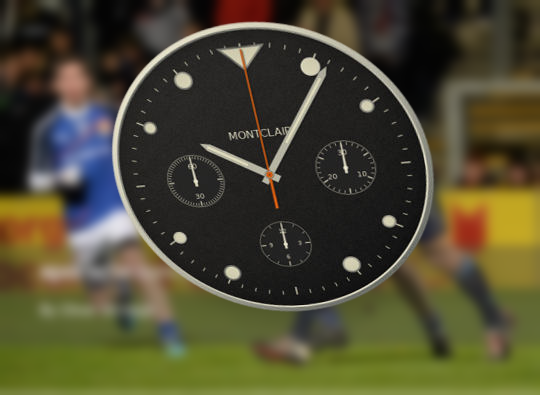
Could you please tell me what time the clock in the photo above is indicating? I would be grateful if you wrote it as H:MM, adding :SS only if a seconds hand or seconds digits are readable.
10:06
